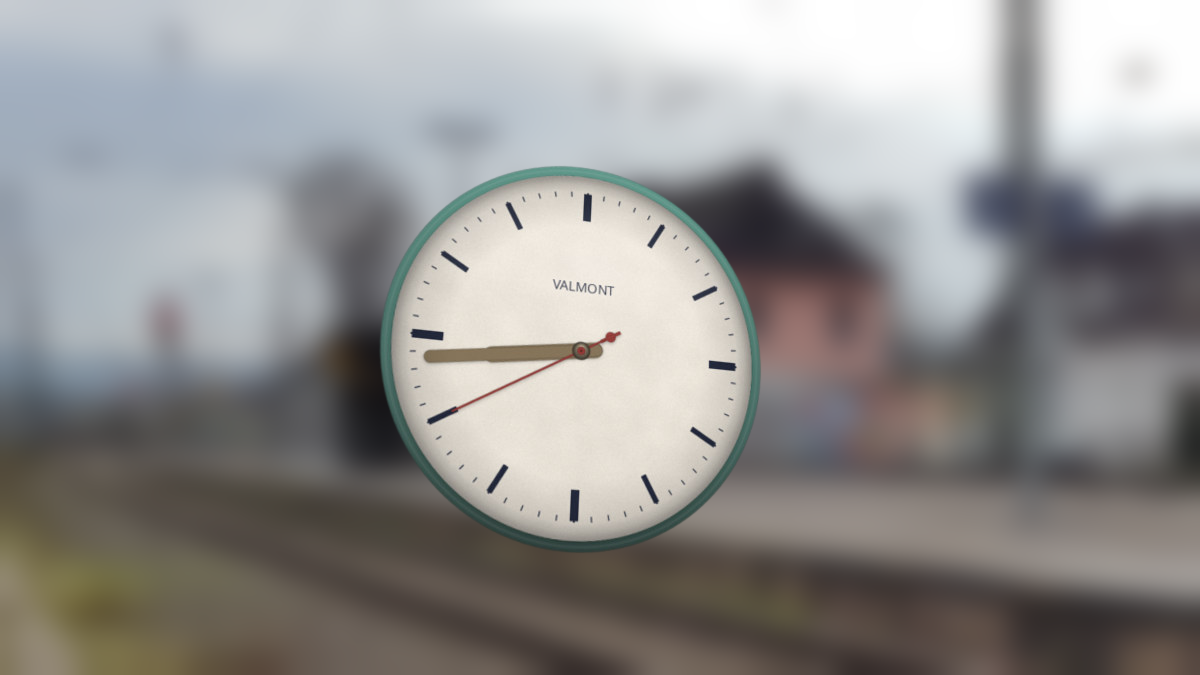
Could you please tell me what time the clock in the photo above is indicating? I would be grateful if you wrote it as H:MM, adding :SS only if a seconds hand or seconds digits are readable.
8:43:40
